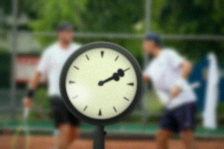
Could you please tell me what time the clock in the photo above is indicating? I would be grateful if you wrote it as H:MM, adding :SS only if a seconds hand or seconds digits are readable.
2:10
